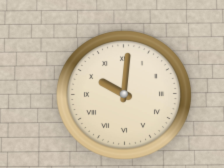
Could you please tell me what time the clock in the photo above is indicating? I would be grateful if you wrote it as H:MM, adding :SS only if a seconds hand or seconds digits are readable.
10:01
